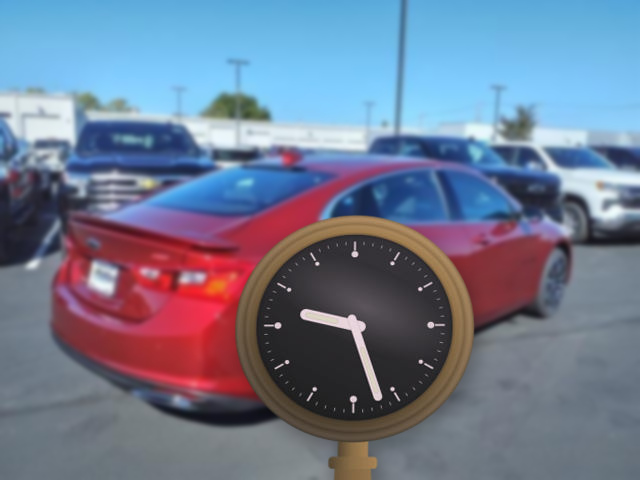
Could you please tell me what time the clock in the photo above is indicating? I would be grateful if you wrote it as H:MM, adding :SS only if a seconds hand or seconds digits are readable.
9:27
